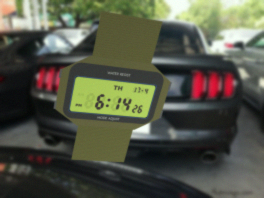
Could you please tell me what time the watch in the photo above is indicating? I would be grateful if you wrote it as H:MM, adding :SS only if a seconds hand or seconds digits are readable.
6:14:26
